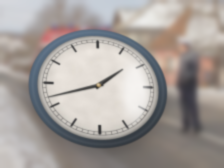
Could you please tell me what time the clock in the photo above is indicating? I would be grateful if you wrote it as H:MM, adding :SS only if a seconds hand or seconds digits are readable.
1:42
